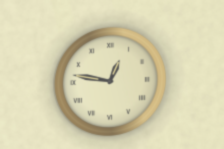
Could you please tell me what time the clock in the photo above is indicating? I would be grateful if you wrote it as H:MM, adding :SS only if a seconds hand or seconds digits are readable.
12:47
